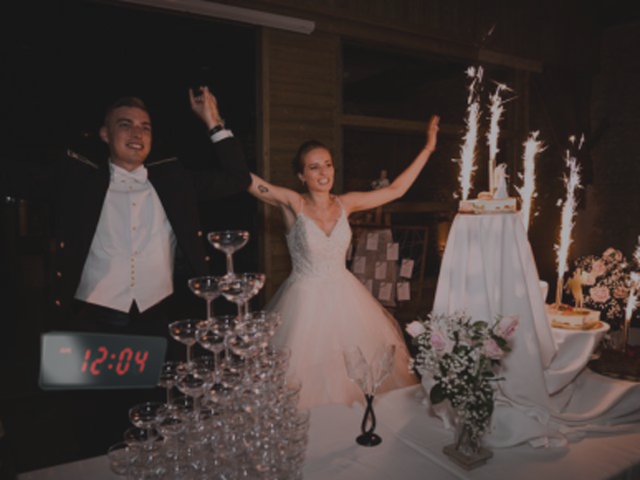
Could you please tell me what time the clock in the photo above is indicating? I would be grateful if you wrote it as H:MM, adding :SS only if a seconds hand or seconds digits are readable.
12:04
